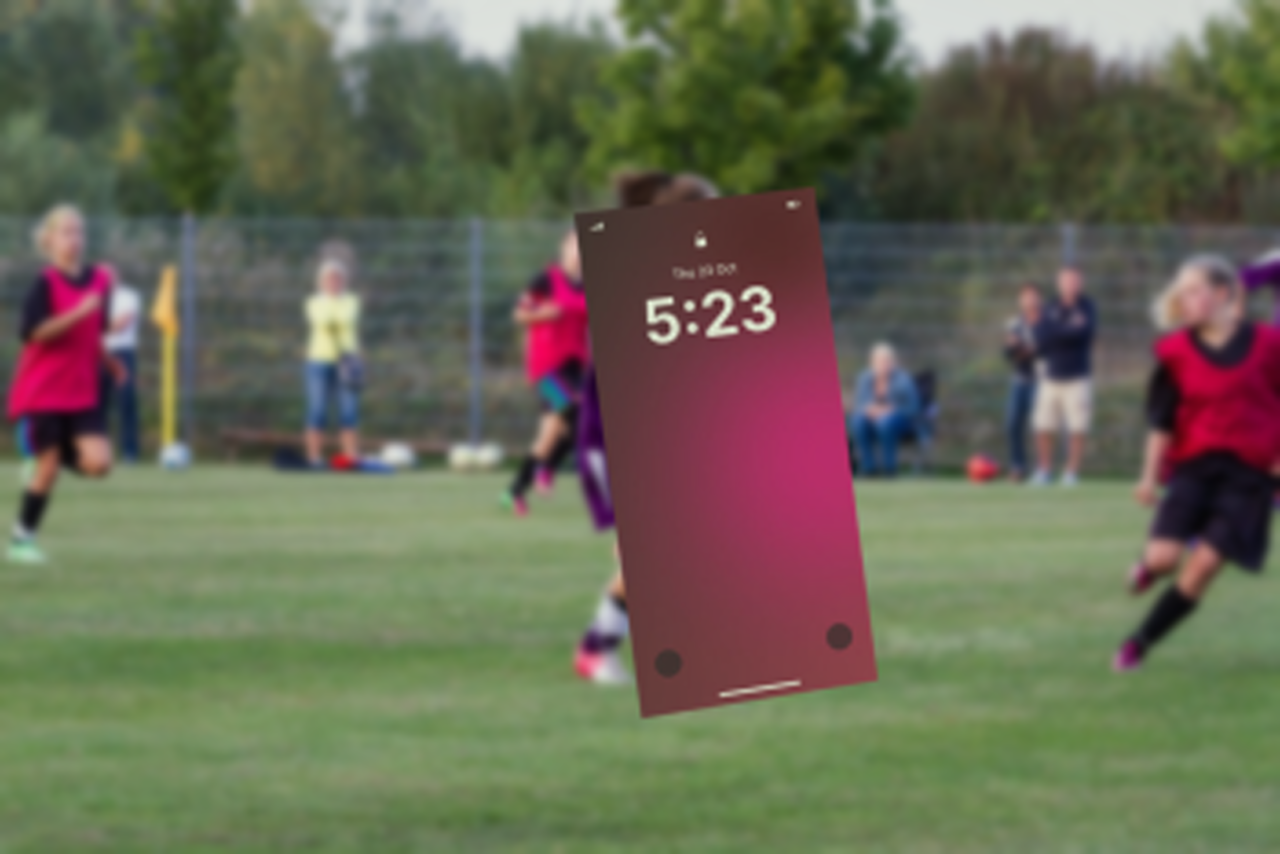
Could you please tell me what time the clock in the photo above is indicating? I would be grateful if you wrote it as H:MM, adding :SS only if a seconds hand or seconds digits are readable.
5:23
